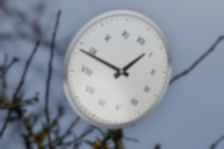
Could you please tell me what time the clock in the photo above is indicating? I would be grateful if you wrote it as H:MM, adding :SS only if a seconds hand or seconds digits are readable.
12:44
